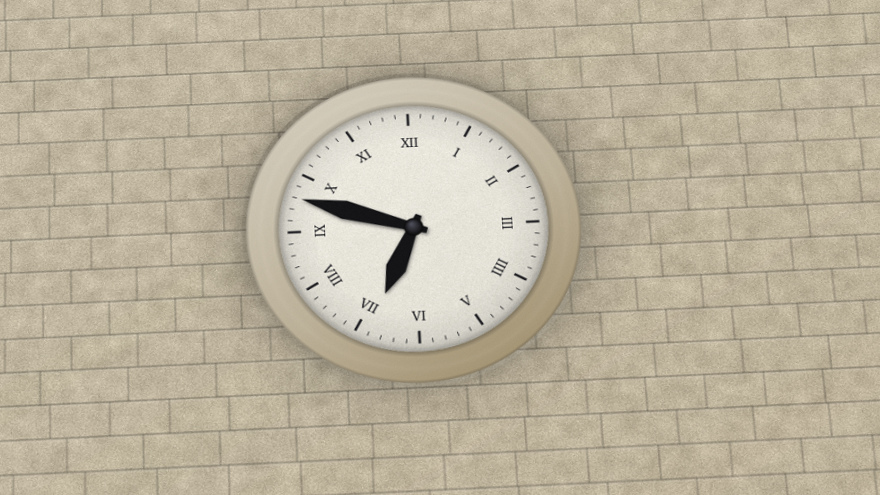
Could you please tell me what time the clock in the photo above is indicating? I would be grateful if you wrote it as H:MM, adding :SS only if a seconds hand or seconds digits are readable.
6:48
